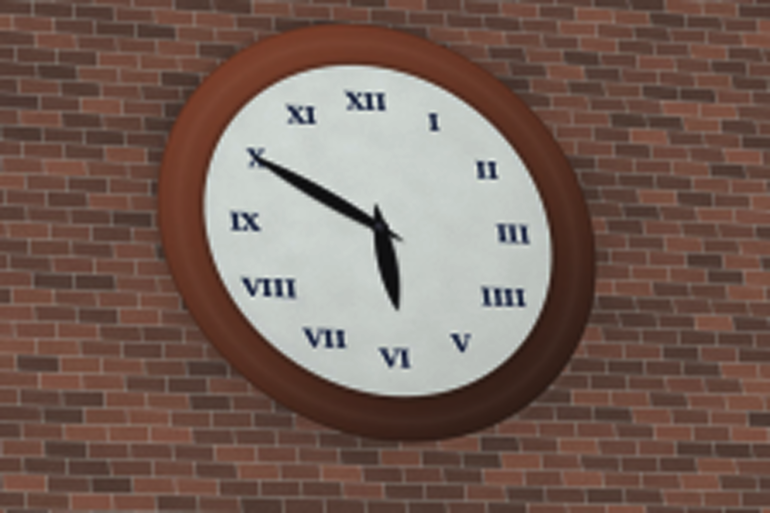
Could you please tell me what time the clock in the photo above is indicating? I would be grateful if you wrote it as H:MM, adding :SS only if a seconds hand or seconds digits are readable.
5:50
